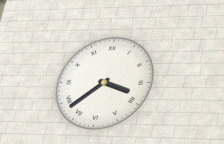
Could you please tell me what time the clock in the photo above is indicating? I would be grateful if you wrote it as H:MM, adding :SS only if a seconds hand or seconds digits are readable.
3:38
